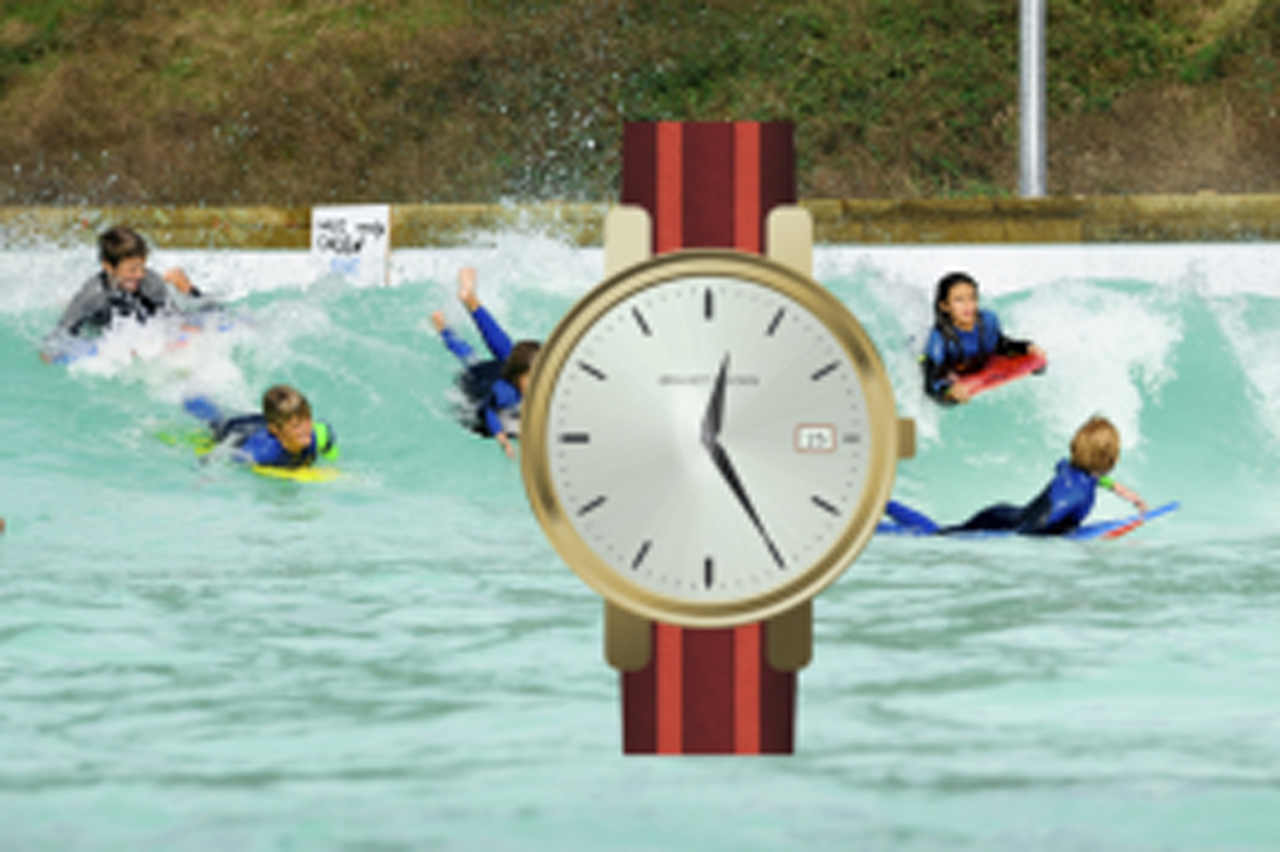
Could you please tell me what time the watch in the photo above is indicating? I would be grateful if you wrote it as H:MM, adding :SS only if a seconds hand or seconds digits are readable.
12:25
